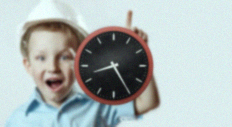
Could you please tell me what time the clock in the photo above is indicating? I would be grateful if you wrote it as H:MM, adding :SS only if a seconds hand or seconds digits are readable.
8:25
